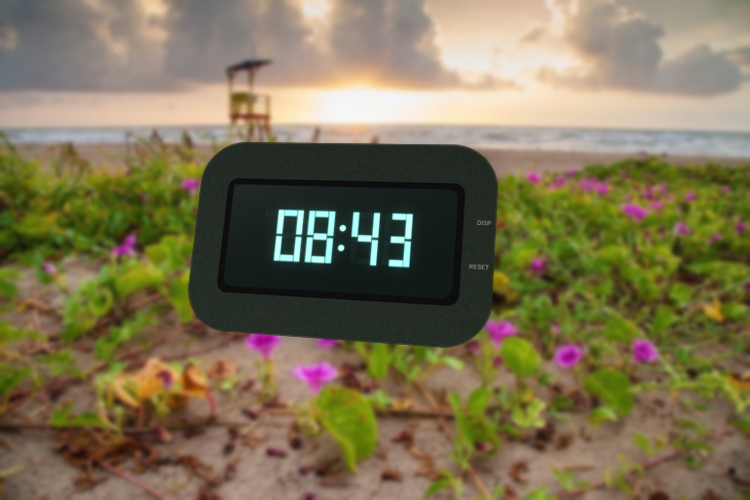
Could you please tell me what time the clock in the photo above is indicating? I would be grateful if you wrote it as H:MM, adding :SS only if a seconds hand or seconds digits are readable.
8:43
